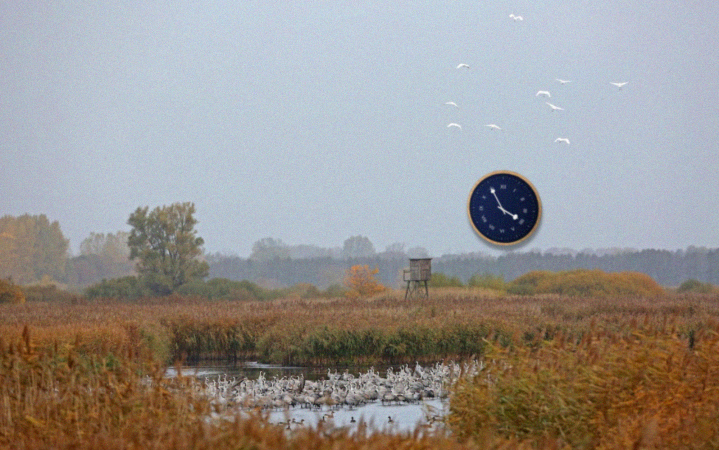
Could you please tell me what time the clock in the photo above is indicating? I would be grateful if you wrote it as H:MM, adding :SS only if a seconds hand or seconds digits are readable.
3:55
